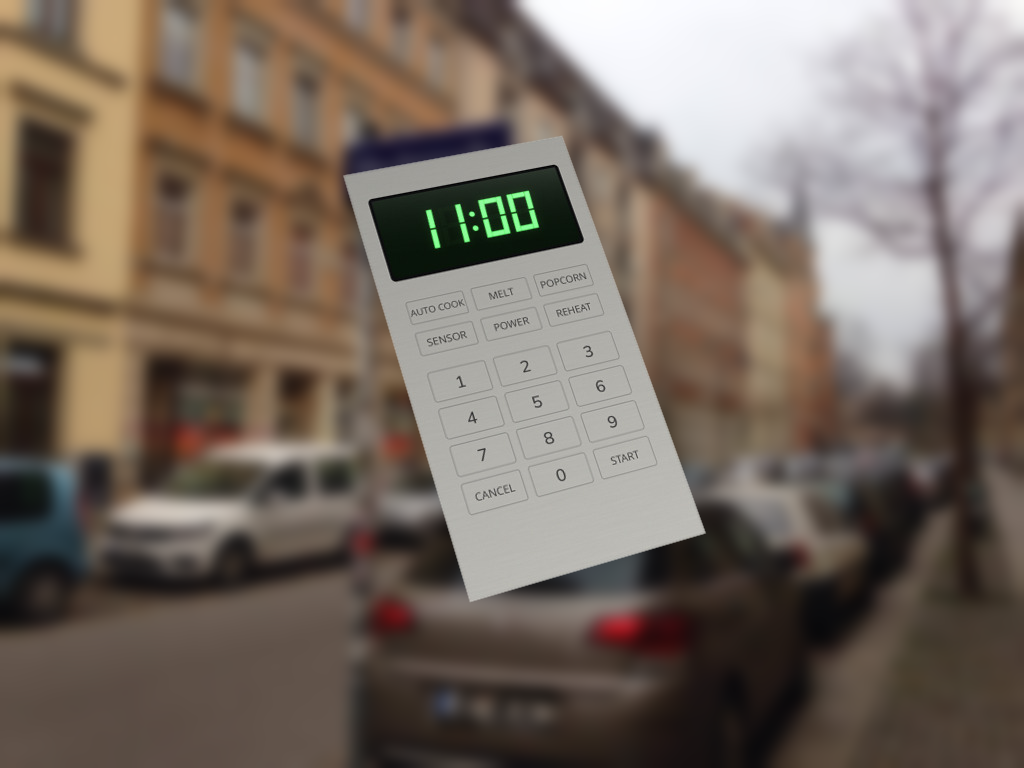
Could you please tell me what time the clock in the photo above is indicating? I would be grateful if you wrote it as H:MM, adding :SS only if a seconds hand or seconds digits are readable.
11:00
